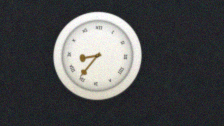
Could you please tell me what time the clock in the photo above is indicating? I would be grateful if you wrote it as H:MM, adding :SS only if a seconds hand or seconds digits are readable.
8:36
